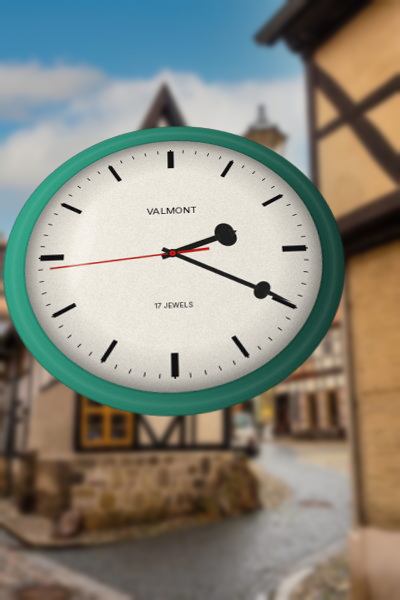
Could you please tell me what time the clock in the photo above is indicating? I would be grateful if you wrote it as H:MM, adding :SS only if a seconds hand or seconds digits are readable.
2:19:44
